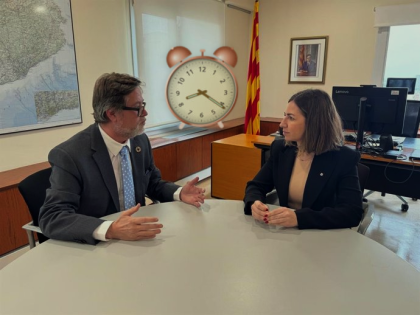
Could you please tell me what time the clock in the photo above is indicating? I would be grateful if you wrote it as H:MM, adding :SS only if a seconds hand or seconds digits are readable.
8:21
